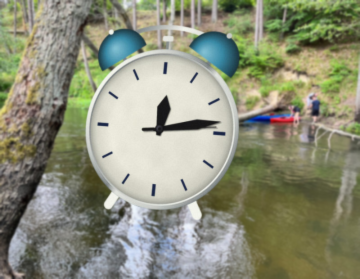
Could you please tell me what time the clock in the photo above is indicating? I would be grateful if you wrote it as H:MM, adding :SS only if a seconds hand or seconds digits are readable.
12:13:14
